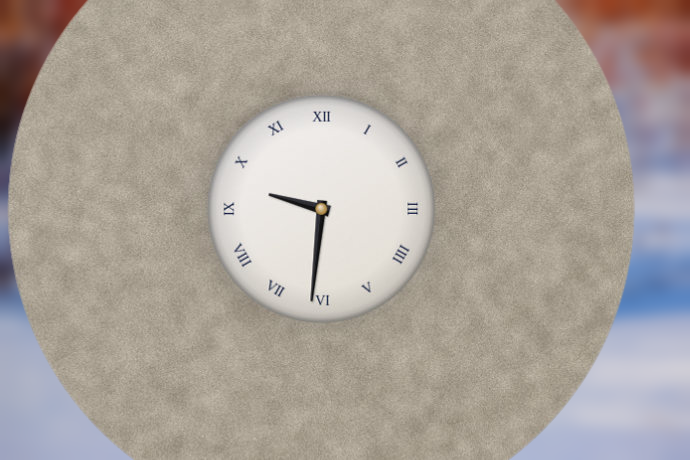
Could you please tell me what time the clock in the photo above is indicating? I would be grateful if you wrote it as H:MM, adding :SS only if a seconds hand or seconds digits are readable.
9:31
